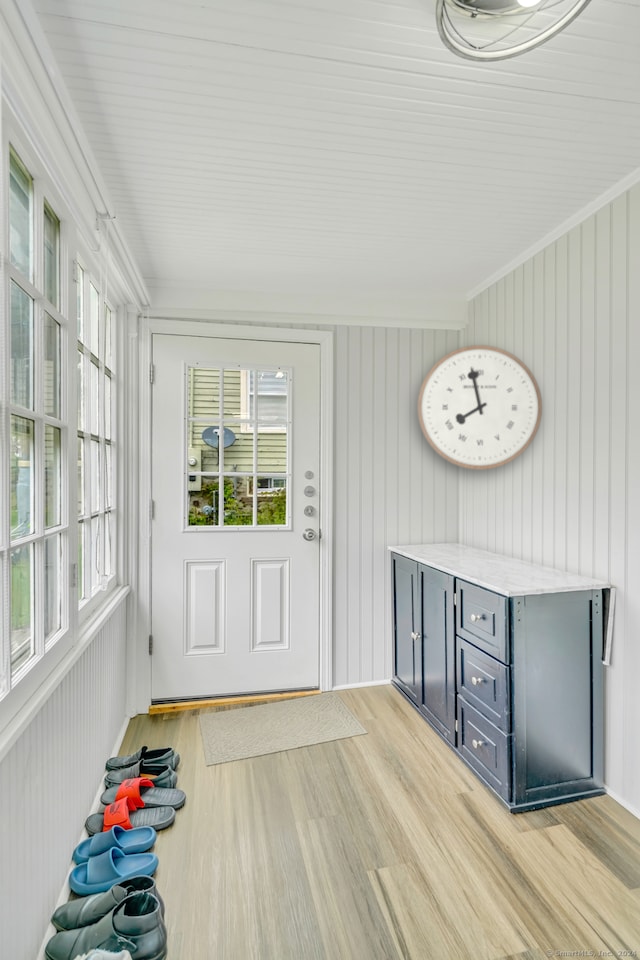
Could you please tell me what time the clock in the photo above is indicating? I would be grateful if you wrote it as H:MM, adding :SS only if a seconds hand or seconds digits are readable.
7:58
